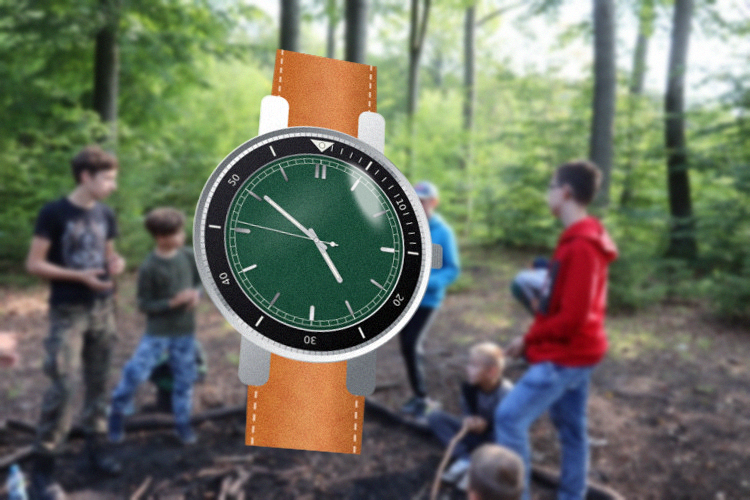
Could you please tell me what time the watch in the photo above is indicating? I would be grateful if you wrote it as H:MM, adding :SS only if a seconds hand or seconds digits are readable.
4:50:46
